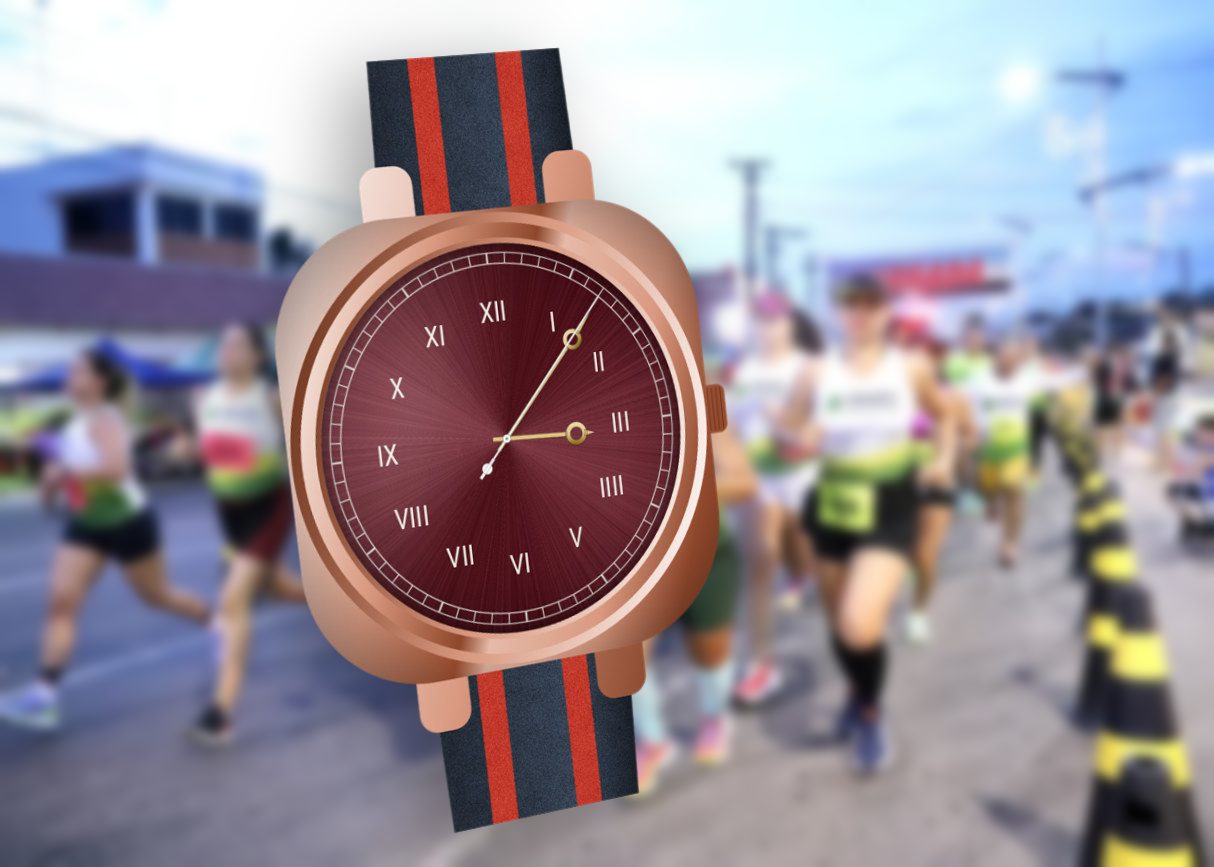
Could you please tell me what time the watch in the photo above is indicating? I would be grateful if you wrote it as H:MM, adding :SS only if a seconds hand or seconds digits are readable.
3:07:07
